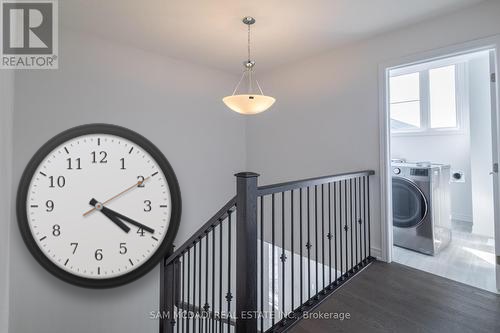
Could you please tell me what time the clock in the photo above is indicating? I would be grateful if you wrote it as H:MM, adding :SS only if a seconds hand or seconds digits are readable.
4:19:10
